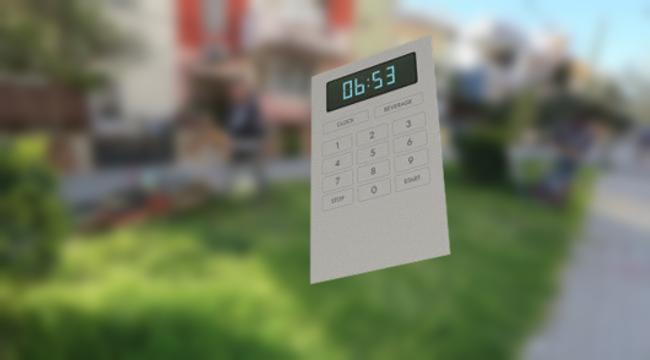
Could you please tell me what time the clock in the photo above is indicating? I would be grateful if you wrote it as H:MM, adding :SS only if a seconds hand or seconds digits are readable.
6:53
